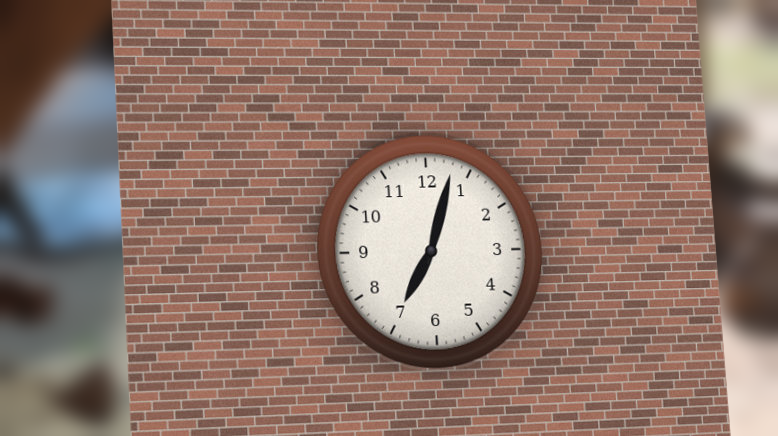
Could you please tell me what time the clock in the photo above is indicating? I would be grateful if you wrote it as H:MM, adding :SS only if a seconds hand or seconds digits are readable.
7:03
